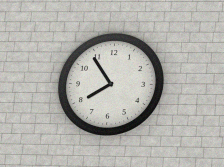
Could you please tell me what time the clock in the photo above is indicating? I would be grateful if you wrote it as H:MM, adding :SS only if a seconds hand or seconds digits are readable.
7:54
